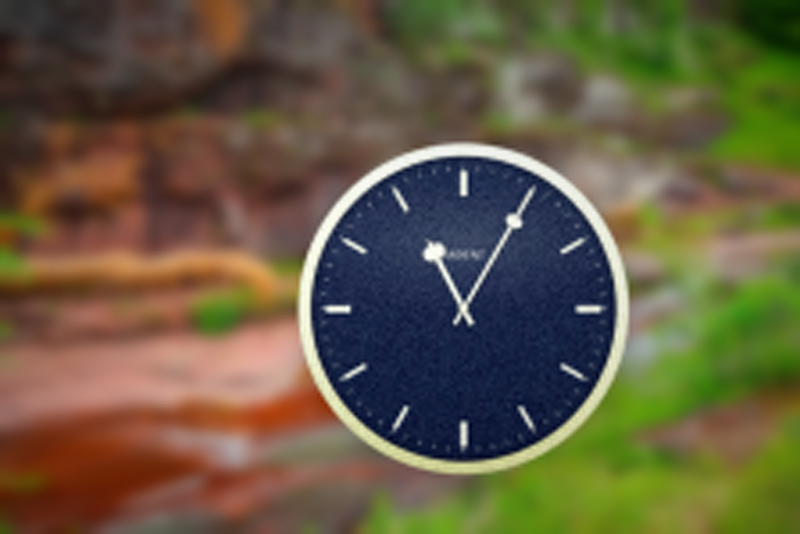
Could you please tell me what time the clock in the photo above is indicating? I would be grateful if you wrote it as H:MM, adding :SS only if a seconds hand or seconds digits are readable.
11:05
